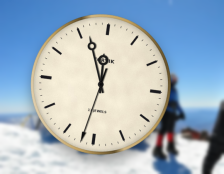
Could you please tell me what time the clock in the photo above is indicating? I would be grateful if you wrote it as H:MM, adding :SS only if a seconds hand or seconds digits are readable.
11:56:32
